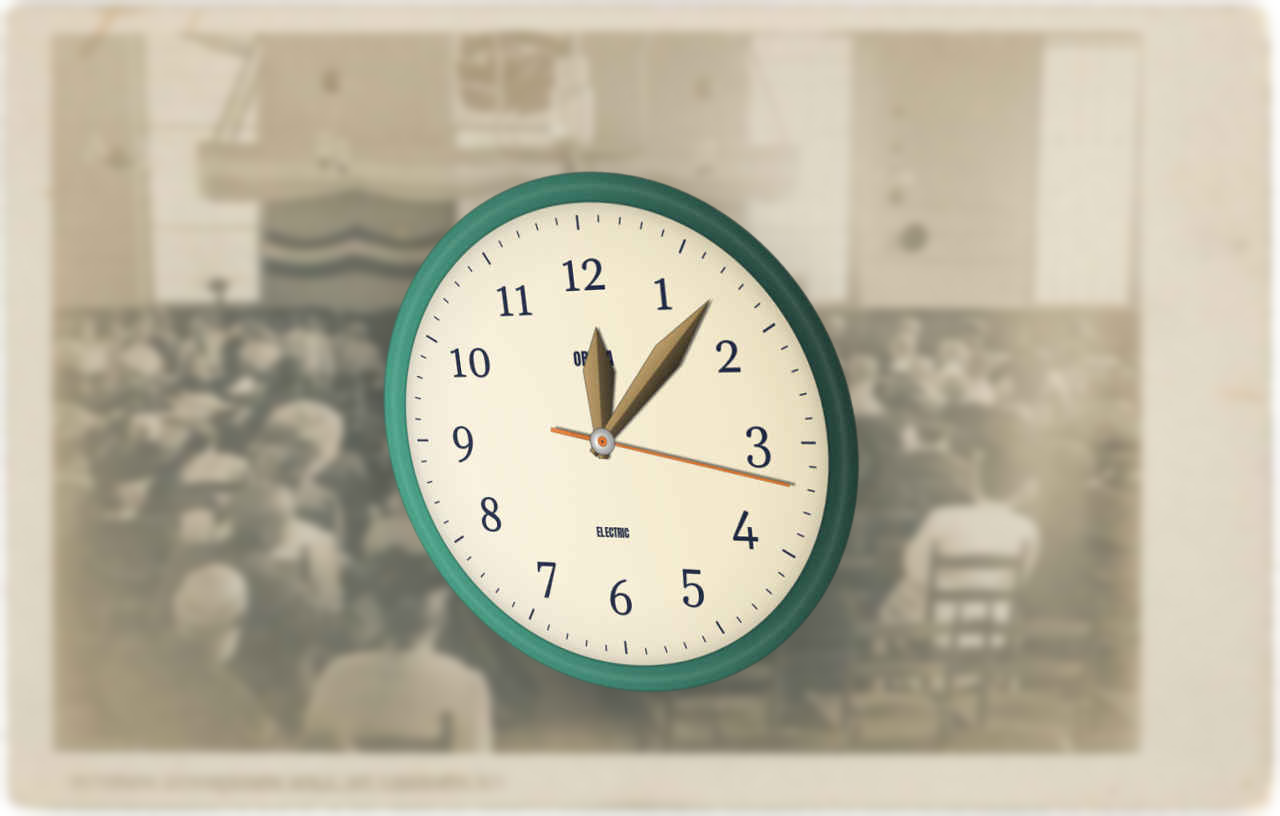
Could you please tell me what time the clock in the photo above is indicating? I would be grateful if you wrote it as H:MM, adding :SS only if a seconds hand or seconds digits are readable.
12:07:17
